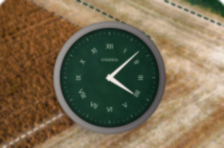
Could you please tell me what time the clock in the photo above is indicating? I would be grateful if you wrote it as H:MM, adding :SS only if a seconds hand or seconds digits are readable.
4:08
